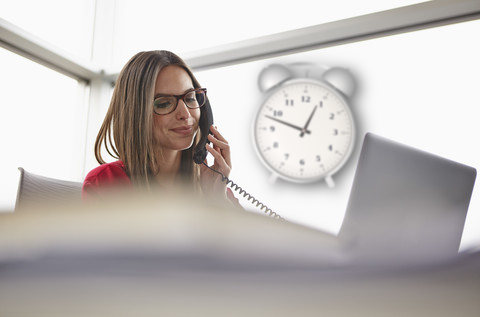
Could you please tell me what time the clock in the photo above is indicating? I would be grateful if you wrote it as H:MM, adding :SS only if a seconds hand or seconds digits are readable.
12:48
